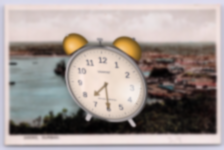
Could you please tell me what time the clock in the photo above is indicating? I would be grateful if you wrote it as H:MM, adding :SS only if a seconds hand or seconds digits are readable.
7:30
